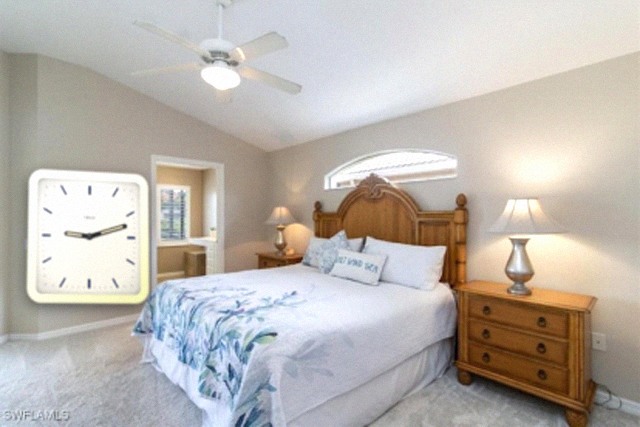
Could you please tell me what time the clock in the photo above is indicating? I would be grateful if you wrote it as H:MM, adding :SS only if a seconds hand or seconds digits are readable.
9:12
